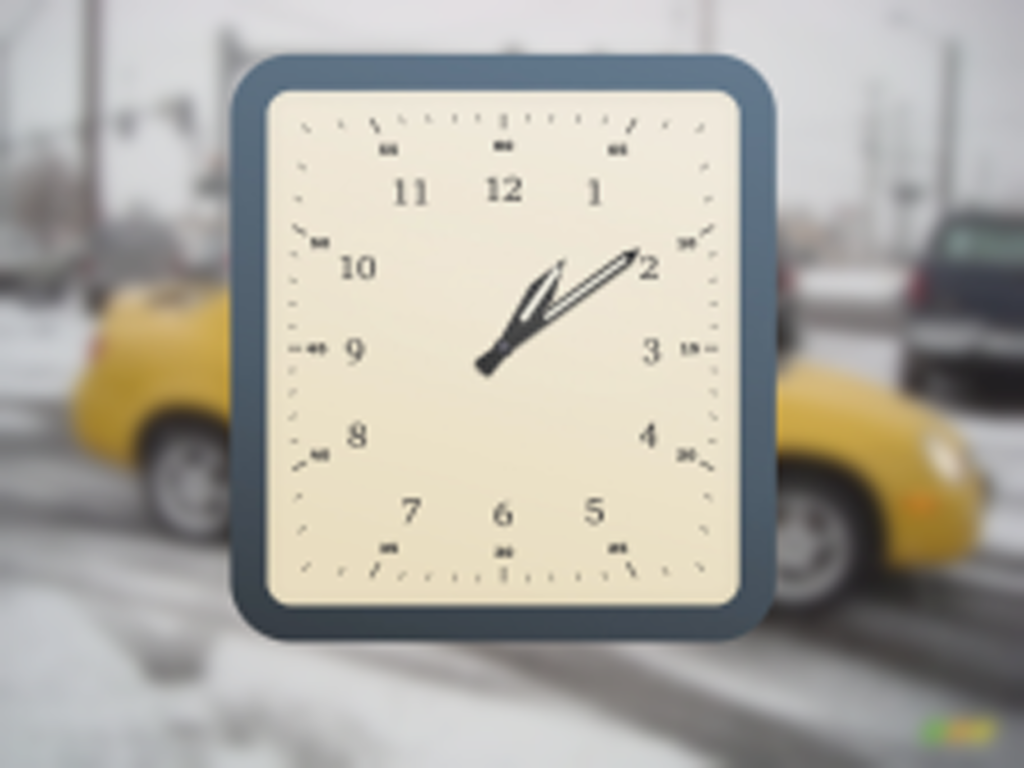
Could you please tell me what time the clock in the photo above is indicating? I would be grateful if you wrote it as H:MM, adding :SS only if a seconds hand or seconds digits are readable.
1:09
